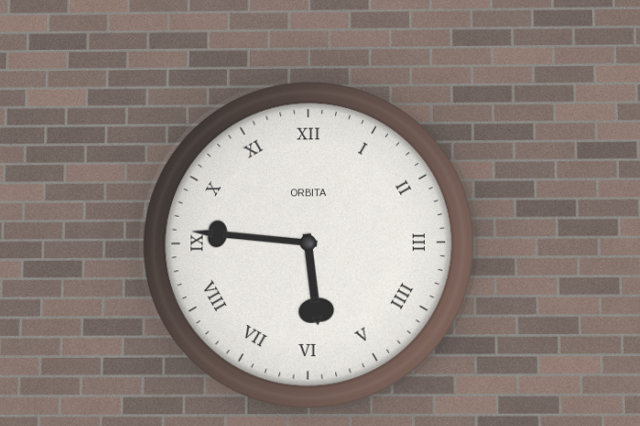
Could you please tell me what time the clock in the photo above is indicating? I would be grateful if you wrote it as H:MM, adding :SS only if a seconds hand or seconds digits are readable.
5:46
